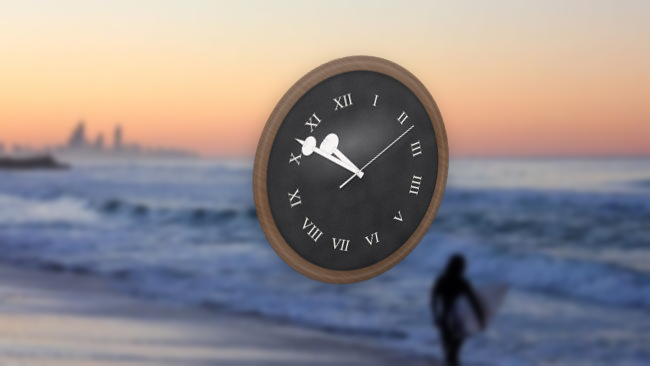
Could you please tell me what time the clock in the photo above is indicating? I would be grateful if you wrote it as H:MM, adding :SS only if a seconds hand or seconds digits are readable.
10:52:12
